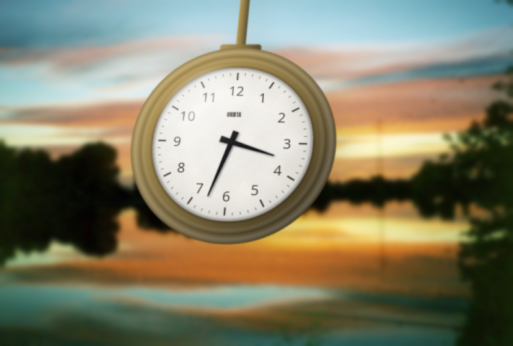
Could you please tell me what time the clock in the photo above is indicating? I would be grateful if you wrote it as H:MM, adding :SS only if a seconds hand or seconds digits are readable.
3:33
